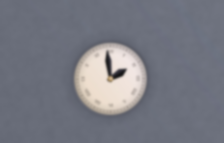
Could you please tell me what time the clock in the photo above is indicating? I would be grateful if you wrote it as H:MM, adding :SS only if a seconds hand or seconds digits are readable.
1:59
